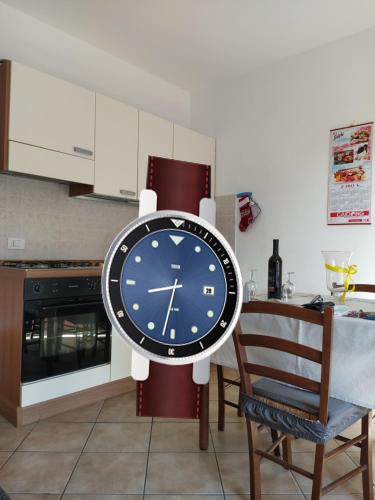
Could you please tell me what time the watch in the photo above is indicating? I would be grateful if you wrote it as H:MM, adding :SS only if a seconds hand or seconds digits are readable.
8:32
